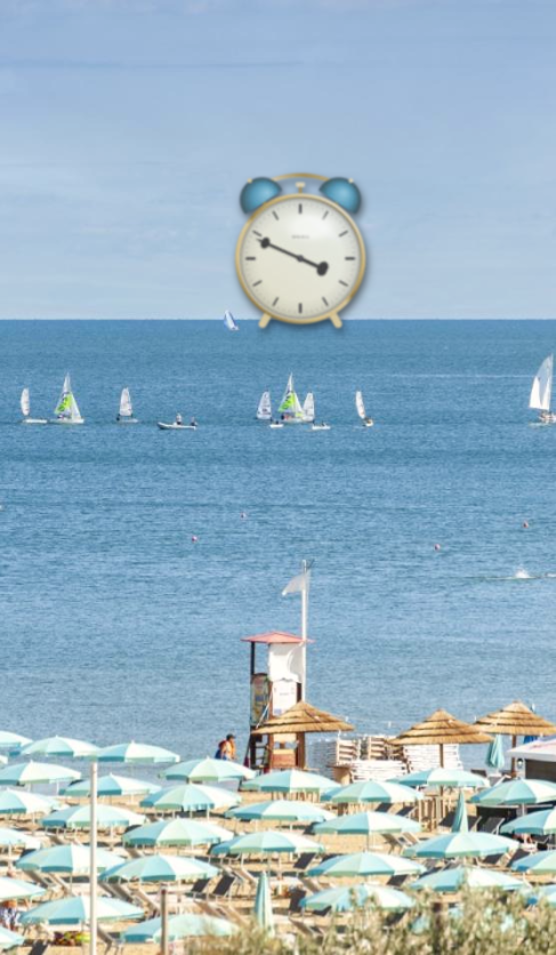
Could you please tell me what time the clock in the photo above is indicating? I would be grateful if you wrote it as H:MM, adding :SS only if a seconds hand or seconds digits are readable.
3:49
